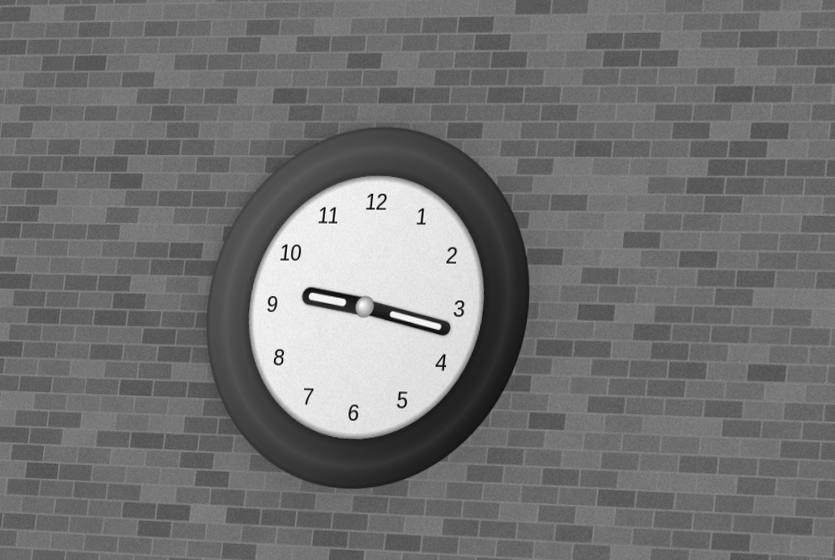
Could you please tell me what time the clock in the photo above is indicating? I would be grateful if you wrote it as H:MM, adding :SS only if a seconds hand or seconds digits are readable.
9:17
